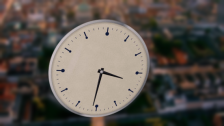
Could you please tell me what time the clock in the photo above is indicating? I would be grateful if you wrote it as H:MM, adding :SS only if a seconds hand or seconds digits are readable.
3:31
